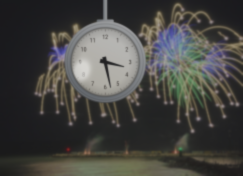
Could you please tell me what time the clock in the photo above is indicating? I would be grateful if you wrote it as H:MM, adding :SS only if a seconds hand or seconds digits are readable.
3:28
